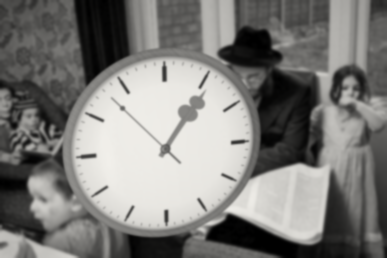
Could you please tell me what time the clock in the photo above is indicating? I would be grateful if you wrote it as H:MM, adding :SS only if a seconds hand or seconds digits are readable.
1:05:53
